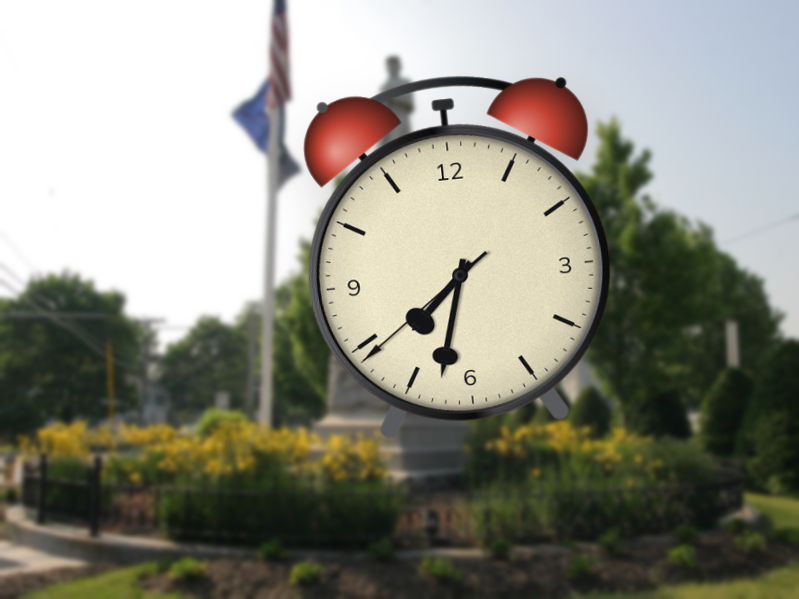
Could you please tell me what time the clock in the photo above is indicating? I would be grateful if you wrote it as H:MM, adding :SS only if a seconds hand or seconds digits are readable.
7:32:39
